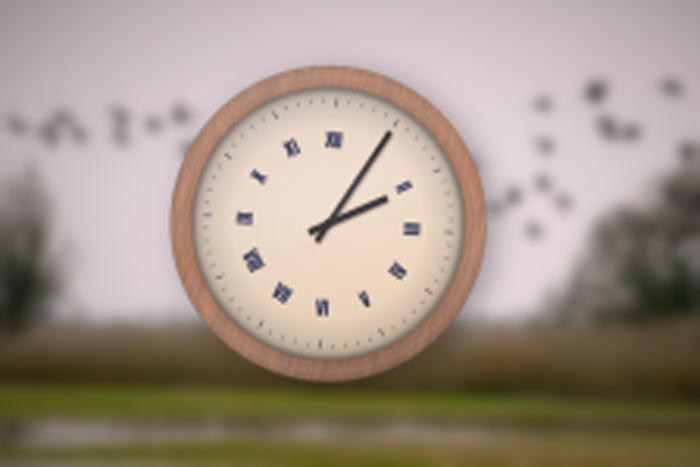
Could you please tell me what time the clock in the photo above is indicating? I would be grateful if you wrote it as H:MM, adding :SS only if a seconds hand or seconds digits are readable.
2:05
